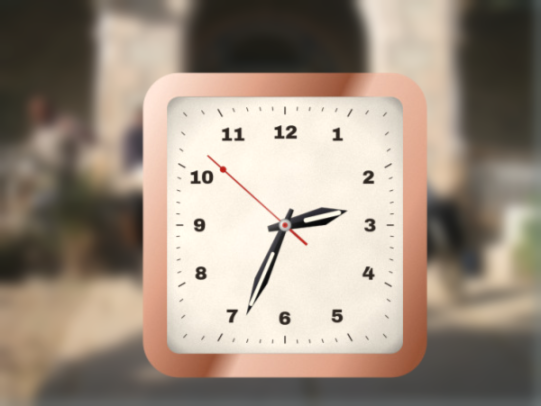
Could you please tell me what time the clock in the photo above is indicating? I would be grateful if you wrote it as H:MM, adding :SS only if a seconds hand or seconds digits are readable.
2:33:52
